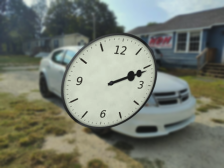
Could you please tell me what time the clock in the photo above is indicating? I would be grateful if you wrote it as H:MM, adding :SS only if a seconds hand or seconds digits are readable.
2:11
